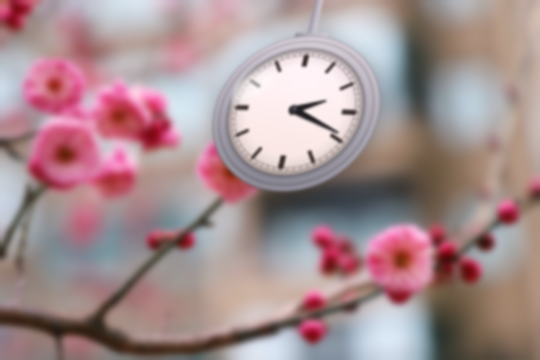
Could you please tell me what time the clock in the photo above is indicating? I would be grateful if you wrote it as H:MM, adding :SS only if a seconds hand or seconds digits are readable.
2:19
